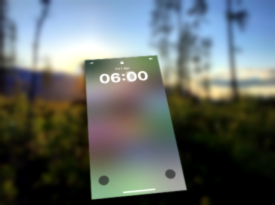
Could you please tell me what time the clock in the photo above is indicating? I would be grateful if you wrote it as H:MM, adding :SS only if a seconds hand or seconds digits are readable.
6:00
